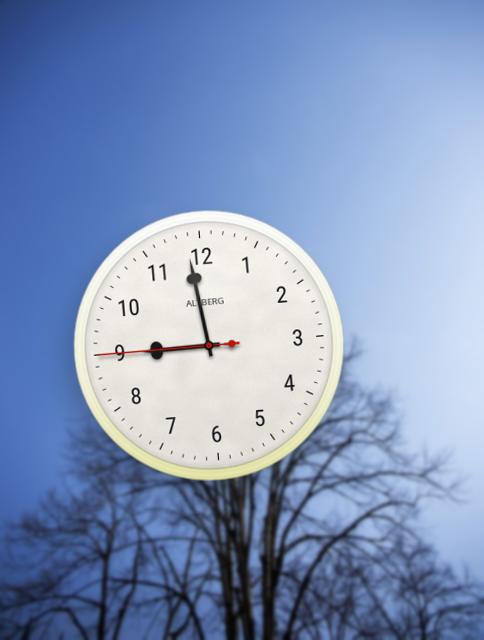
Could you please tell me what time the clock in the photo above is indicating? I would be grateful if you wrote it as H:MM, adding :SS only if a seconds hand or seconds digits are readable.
8:58:45
